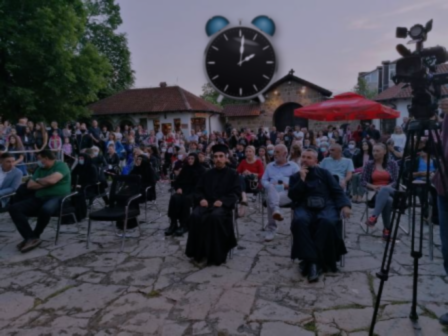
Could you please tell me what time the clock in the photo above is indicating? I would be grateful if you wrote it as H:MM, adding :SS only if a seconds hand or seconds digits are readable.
2:01
